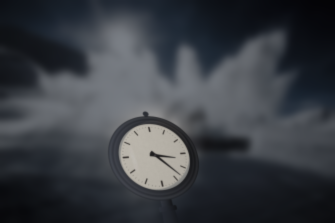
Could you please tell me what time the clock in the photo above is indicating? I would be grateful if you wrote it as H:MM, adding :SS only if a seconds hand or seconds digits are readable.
3:23
